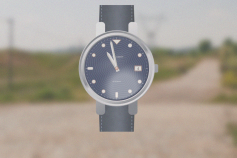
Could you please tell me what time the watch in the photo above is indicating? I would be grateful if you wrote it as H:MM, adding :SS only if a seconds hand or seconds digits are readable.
10:58
